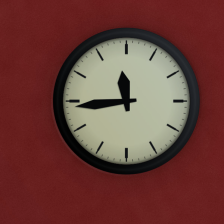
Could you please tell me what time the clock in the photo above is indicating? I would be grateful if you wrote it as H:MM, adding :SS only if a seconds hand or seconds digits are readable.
11:44
